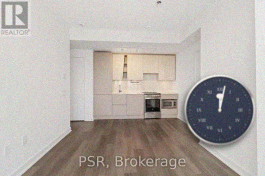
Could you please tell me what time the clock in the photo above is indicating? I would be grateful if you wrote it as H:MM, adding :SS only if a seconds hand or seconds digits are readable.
12:02
